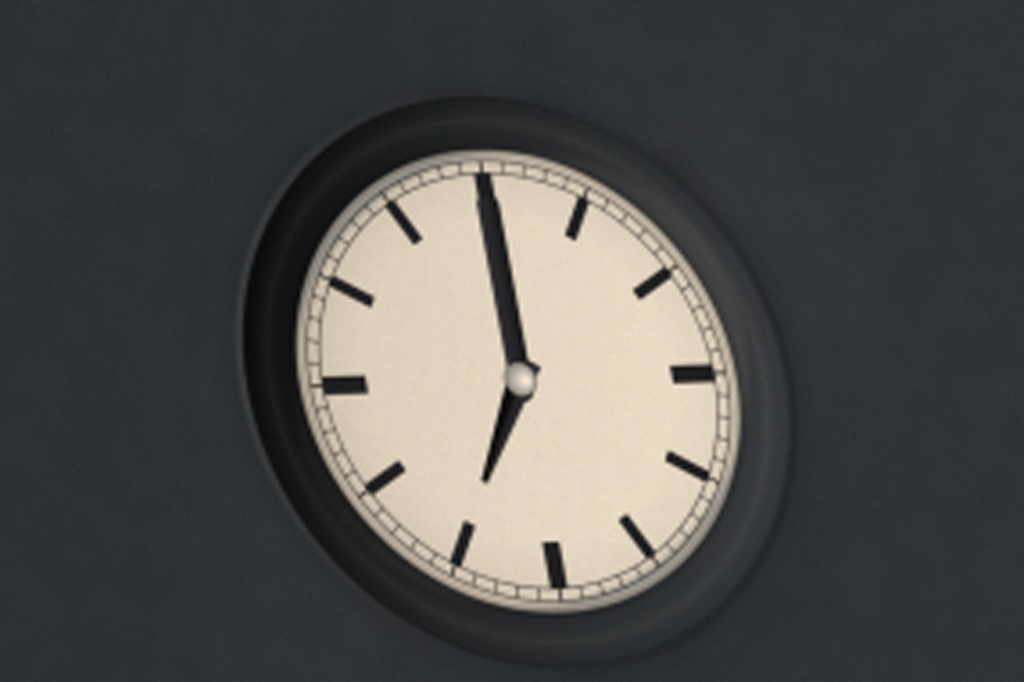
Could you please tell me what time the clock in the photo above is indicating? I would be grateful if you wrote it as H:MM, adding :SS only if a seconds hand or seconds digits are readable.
7:00
